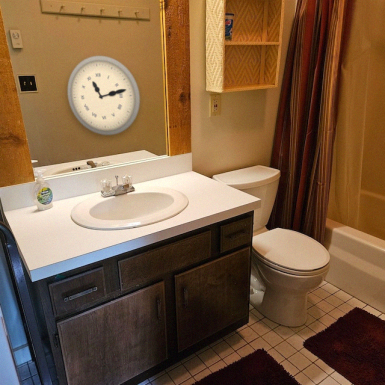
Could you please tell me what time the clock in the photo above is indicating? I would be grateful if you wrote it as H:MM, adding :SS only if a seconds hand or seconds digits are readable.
11:13
